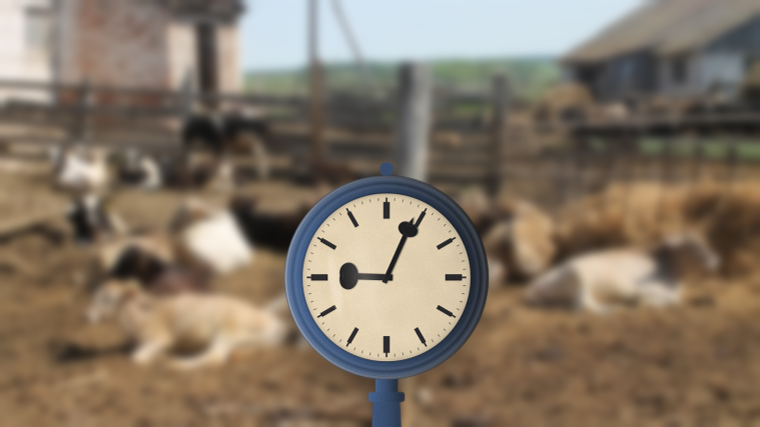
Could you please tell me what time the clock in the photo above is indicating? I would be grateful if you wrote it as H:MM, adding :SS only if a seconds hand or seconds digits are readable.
9:04
